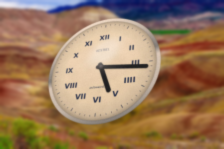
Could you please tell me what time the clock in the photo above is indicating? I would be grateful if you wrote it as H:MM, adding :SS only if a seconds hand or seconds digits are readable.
5:16
